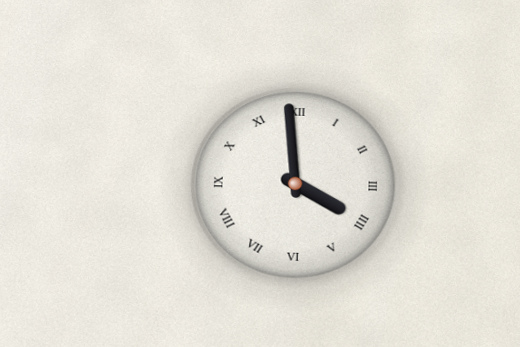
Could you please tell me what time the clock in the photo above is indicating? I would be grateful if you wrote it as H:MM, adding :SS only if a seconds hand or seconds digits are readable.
3:59
